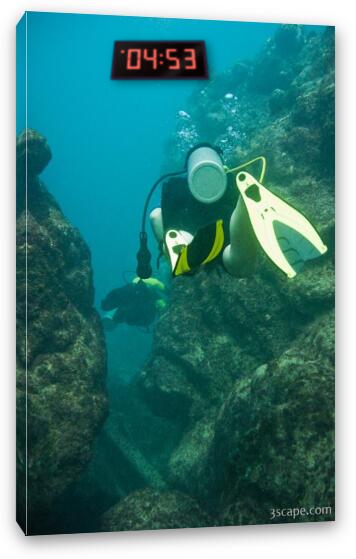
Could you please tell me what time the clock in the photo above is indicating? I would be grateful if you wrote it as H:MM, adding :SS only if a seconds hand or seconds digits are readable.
4:53
